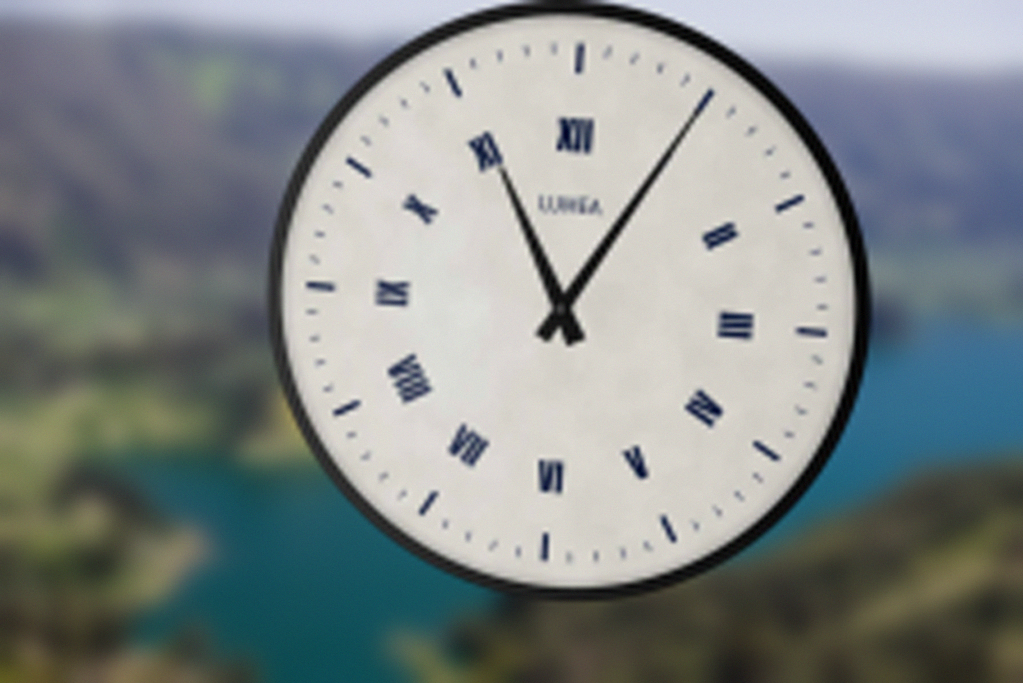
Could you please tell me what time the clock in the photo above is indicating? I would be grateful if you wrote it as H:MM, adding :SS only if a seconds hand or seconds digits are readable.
11:05
